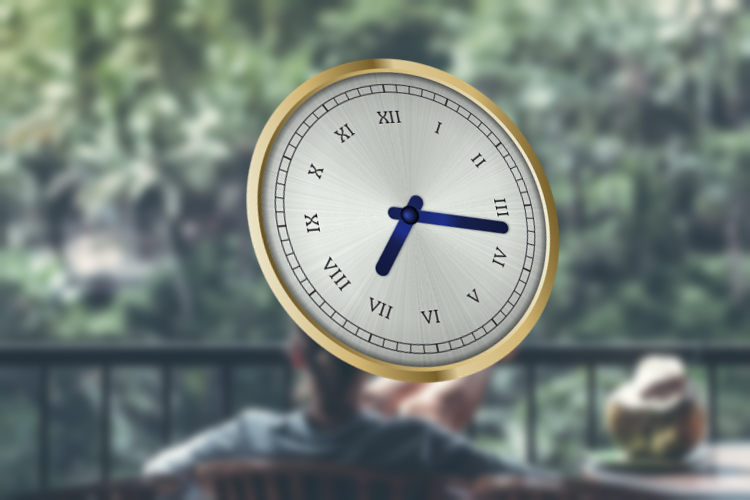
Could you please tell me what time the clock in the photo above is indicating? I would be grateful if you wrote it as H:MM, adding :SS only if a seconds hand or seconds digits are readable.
7:17
